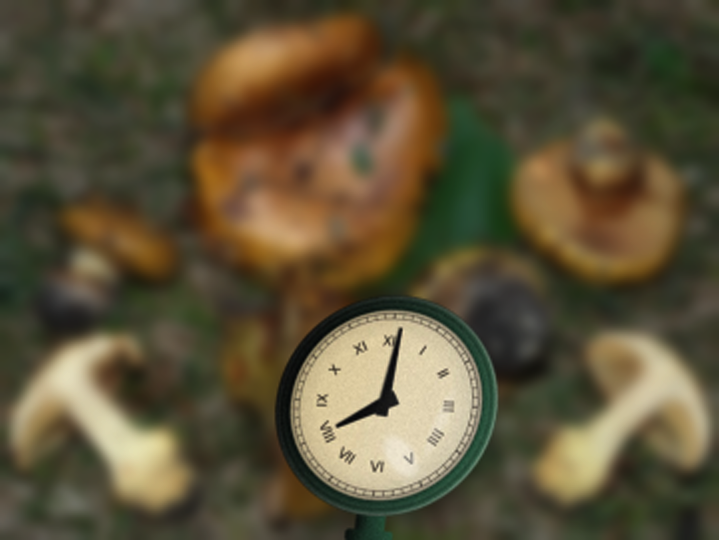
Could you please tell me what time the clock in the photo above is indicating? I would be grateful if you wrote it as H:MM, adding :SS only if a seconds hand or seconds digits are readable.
8:01
